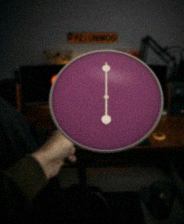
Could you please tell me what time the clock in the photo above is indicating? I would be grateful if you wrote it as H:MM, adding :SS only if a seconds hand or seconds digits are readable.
6:00
